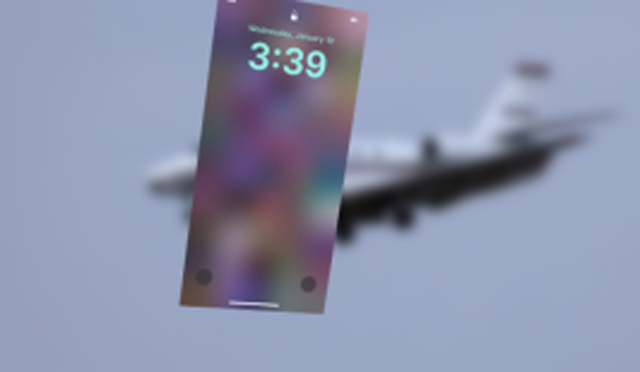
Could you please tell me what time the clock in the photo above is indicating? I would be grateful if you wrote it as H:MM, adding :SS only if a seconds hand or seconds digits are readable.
3:39
